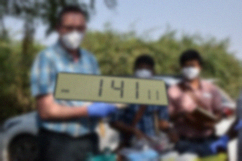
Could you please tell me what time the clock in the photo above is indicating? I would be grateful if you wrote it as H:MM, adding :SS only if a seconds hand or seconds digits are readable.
1:41
